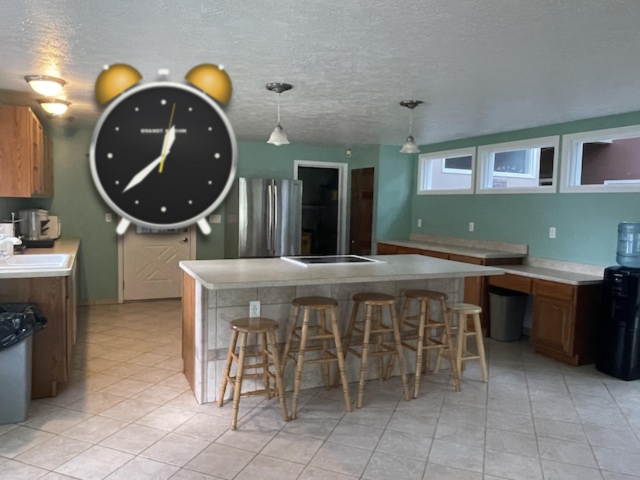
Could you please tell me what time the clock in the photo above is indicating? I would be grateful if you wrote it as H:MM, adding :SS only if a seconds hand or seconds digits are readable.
12:38:02
